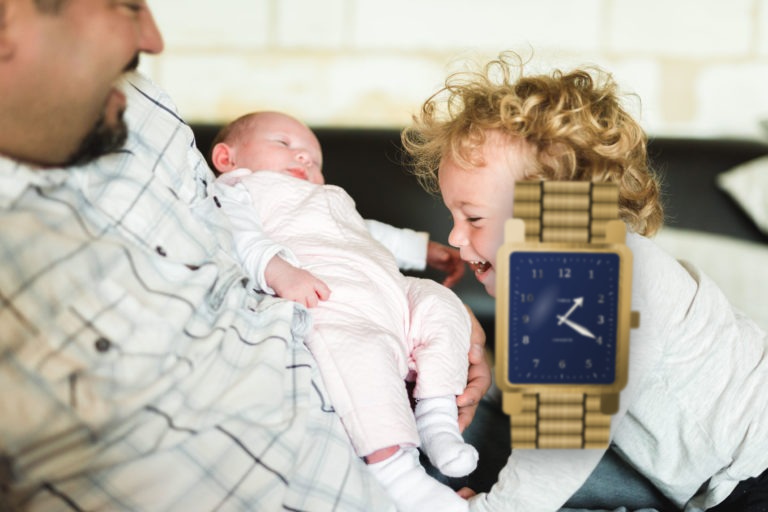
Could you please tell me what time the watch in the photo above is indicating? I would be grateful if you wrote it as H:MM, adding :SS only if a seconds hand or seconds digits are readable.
1:20
